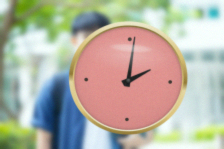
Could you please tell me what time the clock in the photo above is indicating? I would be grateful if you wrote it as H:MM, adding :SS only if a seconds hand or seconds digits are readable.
2:01
